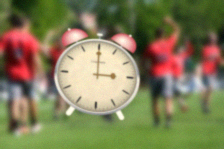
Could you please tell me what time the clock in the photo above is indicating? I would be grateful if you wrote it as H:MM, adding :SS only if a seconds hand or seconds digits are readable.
3:00
